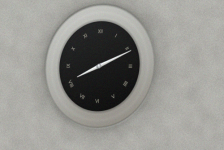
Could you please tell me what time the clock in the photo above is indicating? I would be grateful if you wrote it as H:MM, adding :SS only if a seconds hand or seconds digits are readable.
8:11
